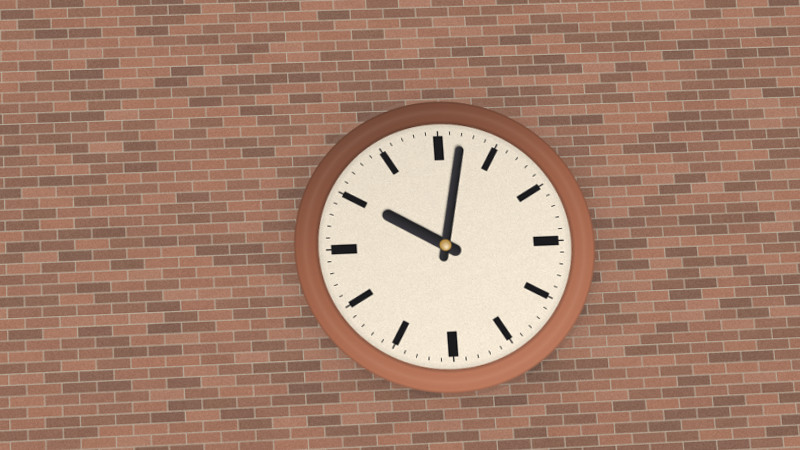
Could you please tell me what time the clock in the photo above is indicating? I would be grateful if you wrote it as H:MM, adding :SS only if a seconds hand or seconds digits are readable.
10:02
